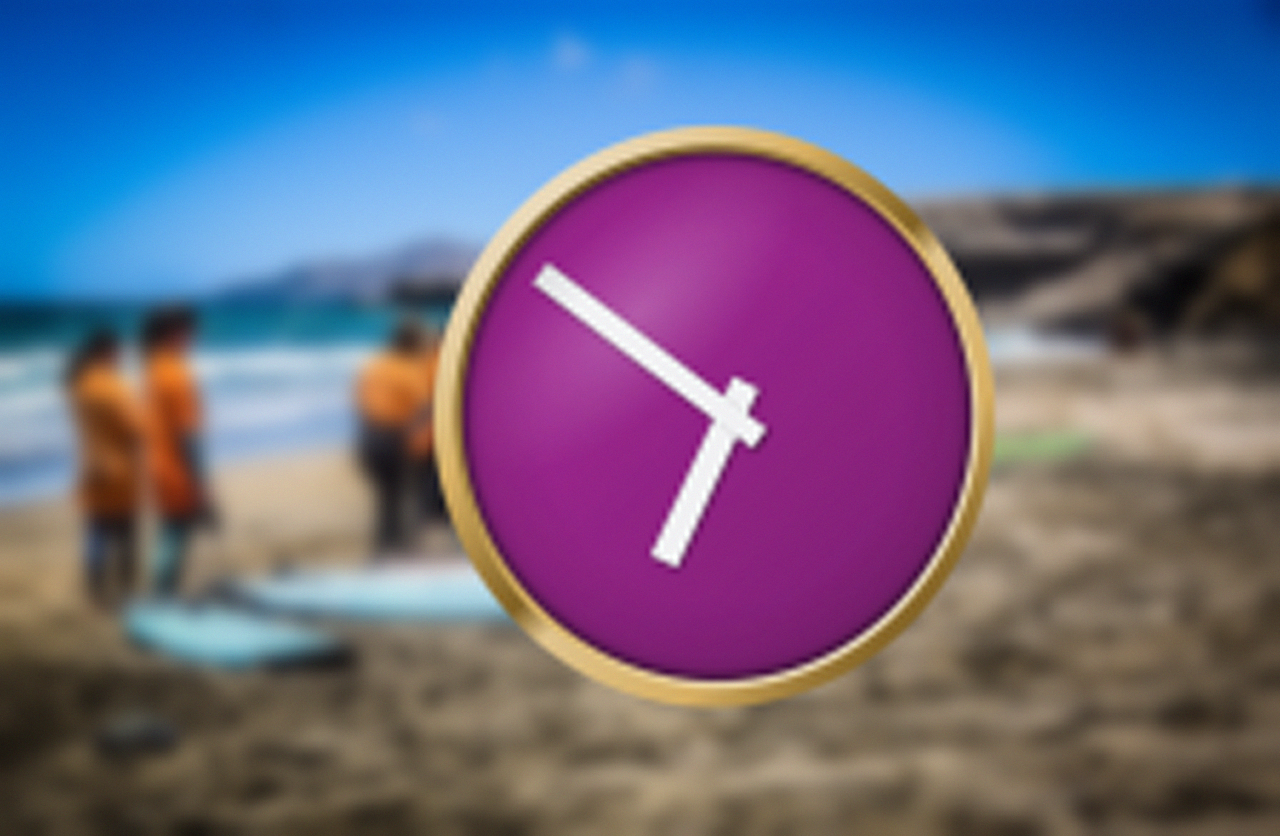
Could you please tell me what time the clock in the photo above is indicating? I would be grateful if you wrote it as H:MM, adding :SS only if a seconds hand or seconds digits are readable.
6:51
